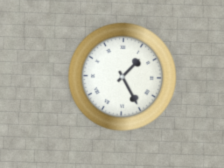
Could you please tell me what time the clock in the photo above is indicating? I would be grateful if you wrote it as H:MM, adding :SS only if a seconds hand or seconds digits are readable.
1:25
